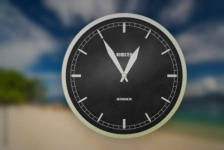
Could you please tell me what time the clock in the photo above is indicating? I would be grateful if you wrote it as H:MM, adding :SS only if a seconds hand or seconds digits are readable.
12:55
